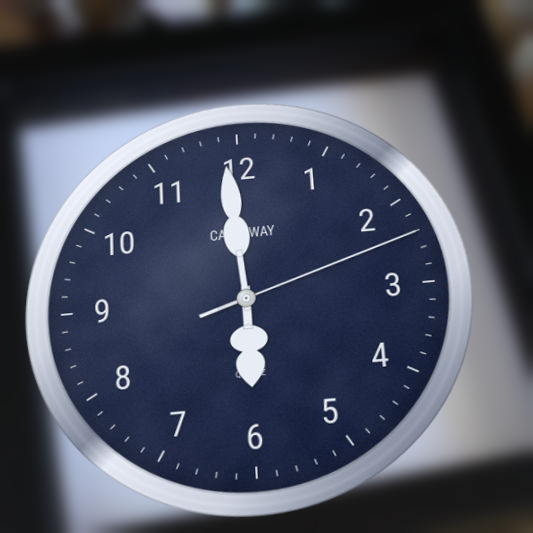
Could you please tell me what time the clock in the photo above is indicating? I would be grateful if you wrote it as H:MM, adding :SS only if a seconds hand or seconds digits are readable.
5:59:12
